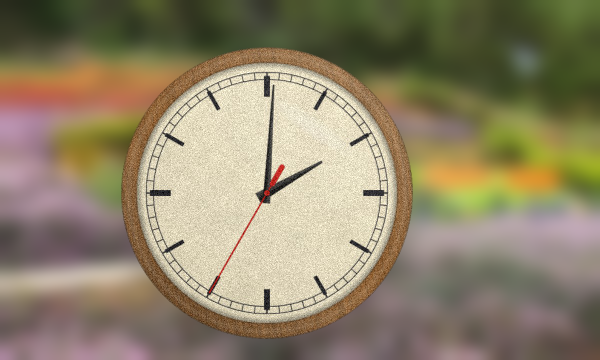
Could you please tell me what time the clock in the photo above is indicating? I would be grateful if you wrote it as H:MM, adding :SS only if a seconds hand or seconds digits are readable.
2:00:35
